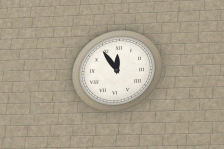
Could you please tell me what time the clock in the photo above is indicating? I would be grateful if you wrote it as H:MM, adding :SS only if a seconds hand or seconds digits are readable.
11:54
